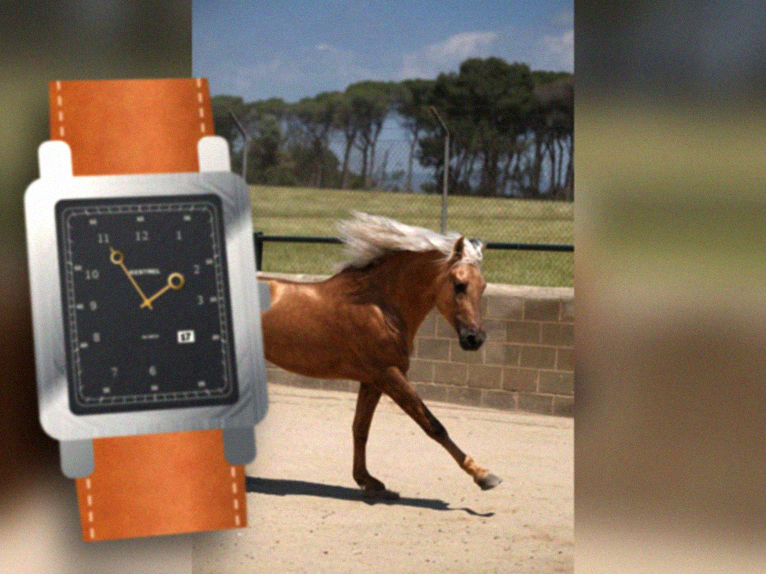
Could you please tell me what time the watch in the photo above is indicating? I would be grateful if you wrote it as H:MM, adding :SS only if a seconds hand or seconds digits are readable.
1:55
